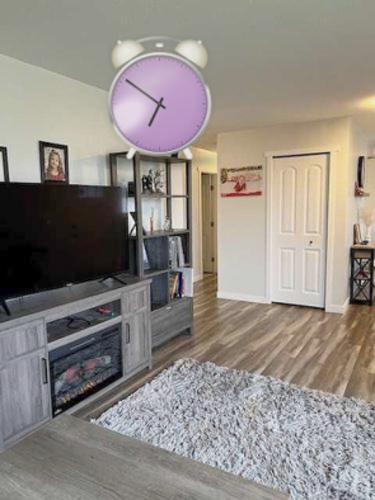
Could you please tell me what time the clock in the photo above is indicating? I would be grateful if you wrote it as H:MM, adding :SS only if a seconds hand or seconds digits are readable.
6:51
